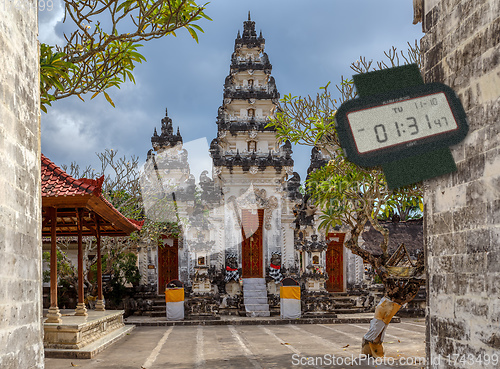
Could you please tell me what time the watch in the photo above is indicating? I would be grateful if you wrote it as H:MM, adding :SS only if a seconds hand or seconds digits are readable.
1:31:47
